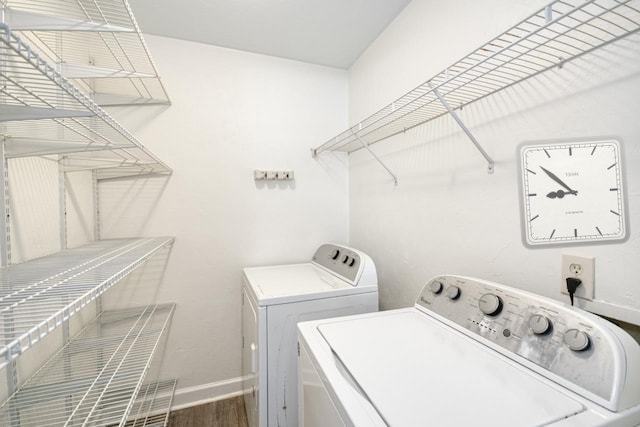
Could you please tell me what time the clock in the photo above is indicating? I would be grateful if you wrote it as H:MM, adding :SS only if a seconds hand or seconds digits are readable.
8:52
